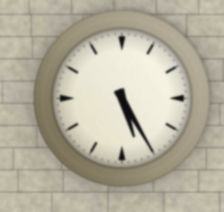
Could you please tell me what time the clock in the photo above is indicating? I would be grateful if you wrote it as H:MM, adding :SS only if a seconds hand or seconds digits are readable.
5:25
